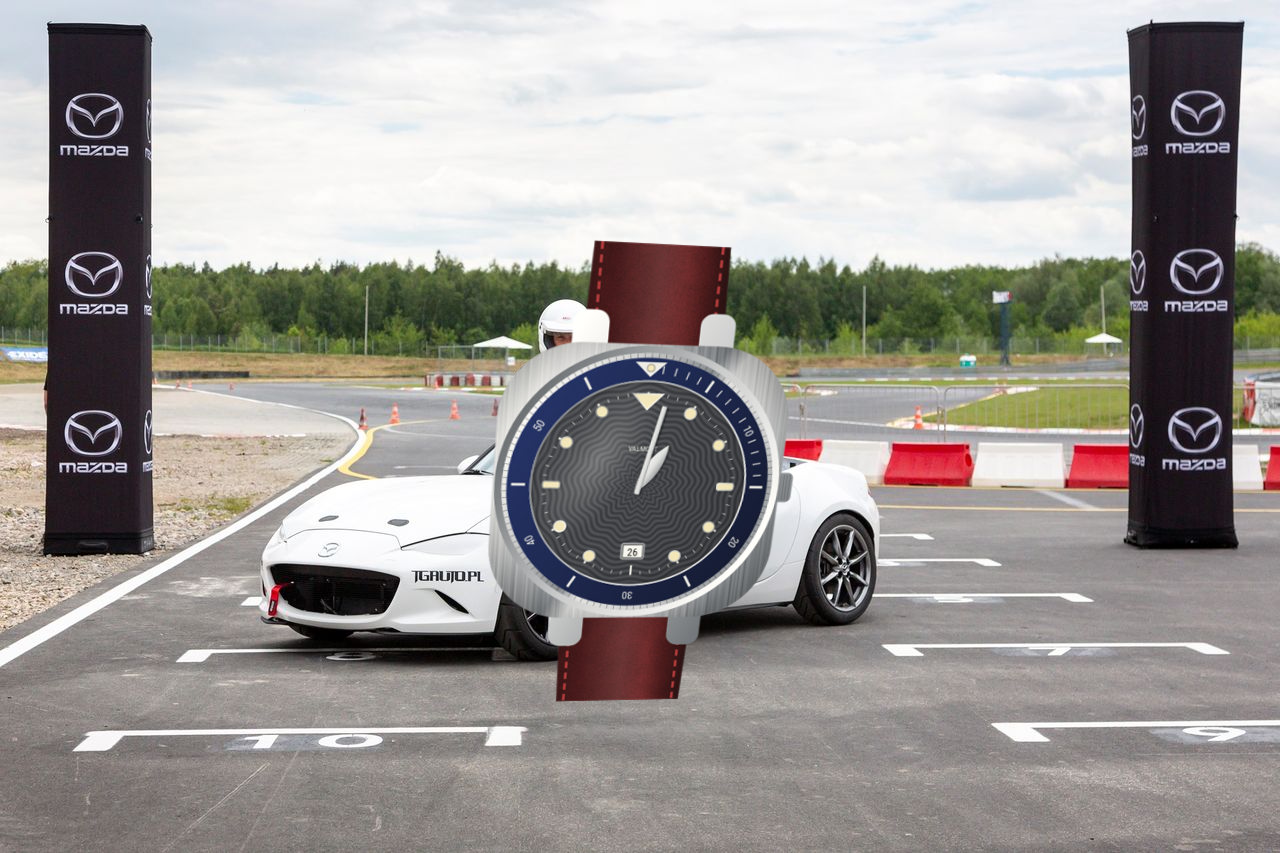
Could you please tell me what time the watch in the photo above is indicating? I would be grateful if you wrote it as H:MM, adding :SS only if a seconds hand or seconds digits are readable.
1:02
